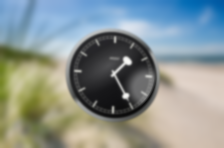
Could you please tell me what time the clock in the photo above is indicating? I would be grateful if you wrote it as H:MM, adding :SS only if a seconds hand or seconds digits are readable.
1:25
